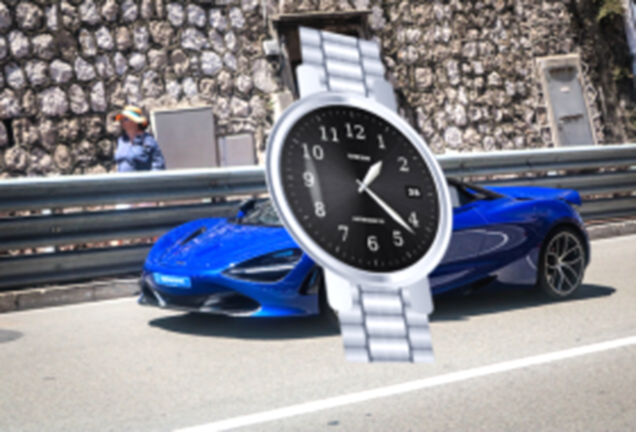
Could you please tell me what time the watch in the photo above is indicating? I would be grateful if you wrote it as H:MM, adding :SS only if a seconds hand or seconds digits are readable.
1:22
